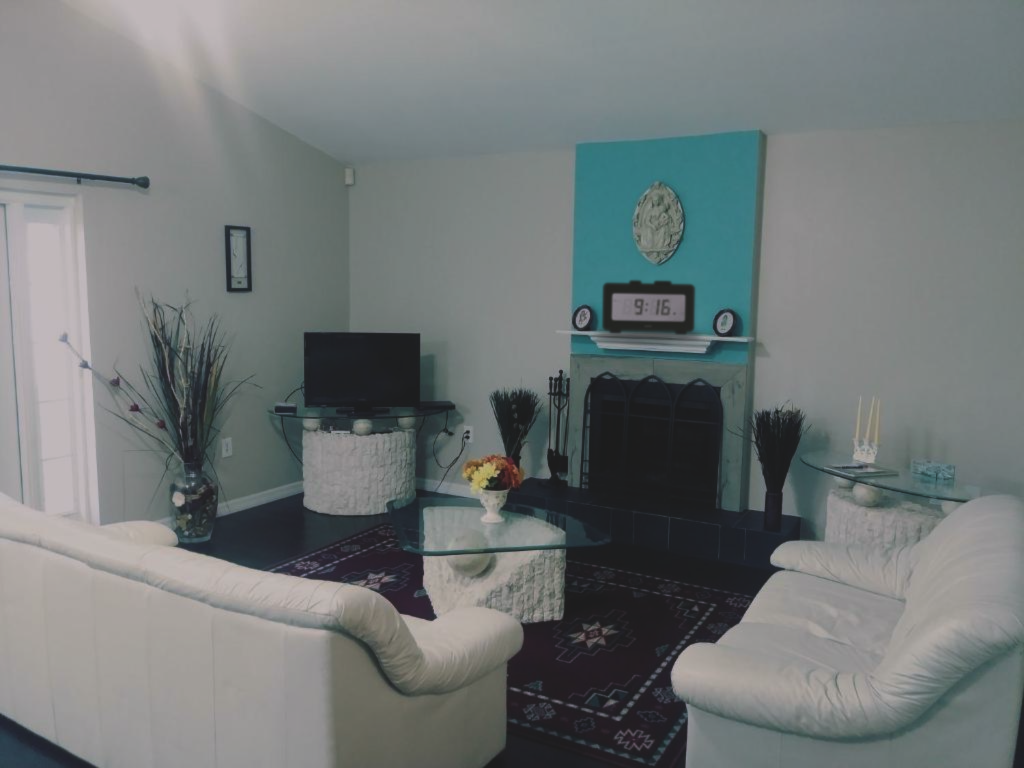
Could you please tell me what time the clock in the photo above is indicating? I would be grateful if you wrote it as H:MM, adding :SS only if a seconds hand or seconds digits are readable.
9:16
